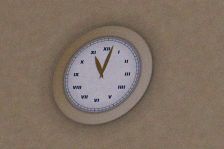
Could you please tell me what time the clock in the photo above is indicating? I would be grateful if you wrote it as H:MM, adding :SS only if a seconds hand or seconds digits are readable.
11:02
